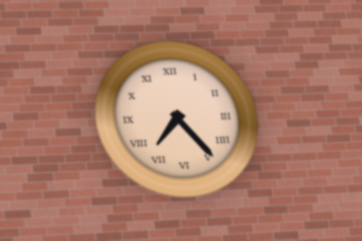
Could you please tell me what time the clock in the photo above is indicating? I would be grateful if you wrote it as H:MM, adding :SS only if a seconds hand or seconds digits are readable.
7:24
